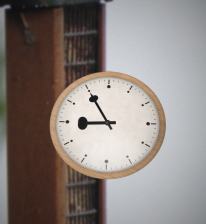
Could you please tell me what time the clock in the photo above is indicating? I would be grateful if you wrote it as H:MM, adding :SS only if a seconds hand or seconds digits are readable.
8:55
